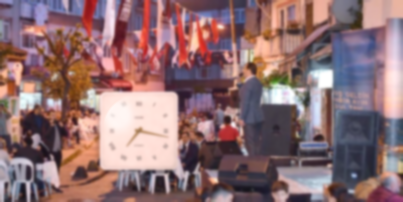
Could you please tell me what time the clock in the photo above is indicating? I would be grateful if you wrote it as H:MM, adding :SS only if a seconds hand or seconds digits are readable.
7:17
